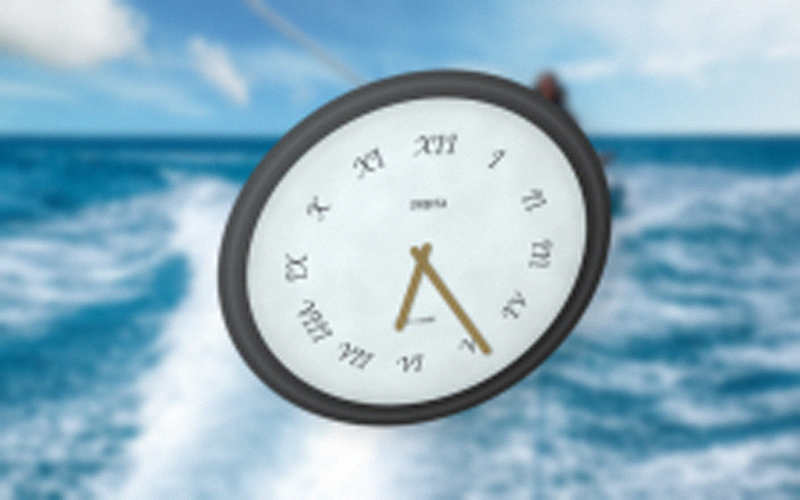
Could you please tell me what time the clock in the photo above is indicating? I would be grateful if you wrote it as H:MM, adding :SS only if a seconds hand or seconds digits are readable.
6:24
